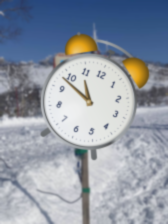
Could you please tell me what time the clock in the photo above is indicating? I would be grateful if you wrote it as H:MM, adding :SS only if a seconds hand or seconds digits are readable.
10:48
